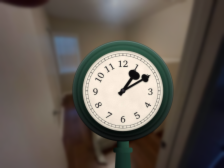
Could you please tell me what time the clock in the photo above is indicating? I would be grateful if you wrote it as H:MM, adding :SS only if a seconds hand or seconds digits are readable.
1:10
